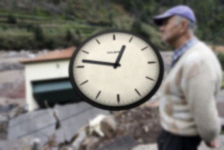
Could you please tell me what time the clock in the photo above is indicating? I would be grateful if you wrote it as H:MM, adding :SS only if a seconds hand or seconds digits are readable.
12:47
